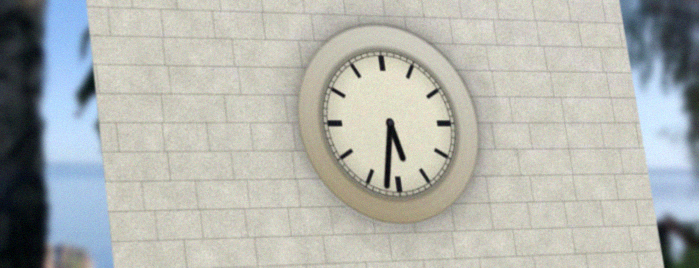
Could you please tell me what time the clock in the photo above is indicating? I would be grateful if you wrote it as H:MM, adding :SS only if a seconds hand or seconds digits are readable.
5:32
